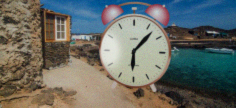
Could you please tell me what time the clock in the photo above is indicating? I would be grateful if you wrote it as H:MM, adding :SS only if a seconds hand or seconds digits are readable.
6:07
